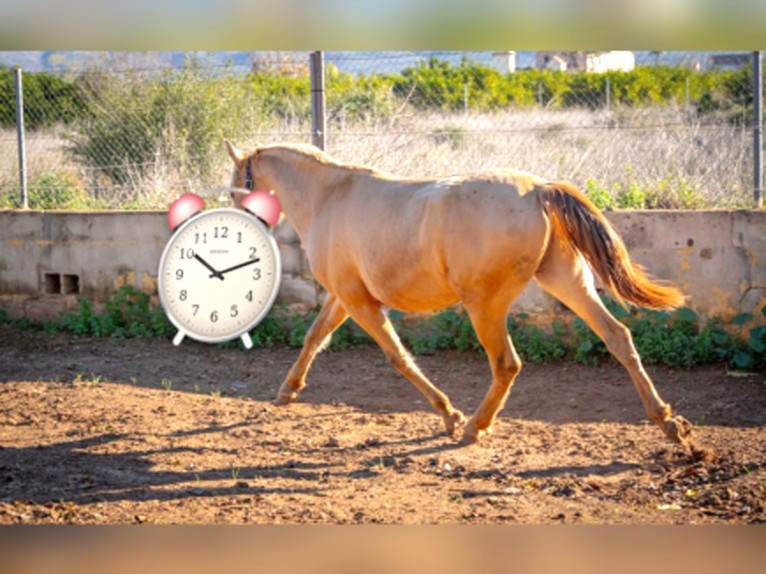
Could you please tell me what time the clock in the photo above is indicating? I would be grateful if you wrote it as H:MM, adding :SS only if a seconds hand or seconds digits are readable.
10:12
